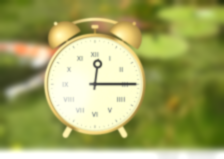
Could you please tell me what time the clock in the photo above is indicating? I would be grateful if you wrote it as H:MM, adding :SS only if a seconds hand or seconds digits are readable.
12:15
